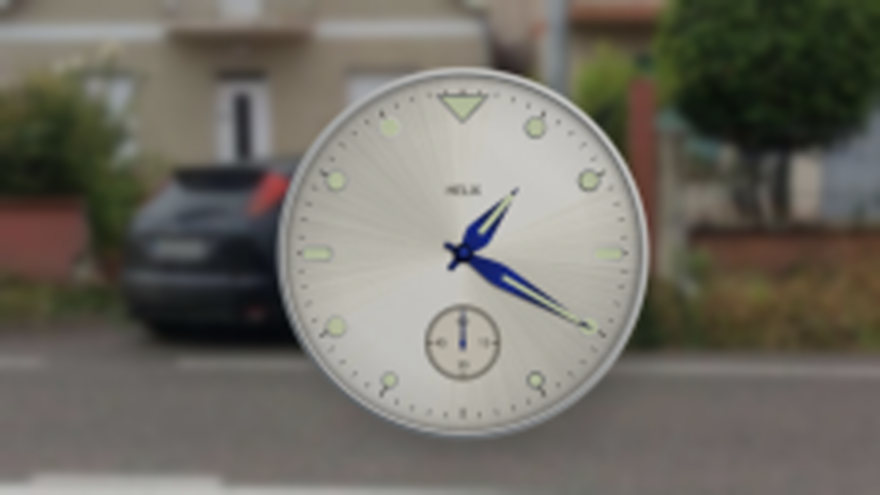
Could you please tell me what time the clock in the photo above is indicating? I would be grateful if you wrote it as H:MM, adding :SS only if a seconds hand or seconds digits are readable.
1:20
